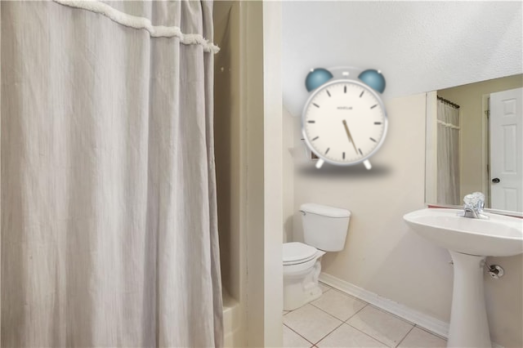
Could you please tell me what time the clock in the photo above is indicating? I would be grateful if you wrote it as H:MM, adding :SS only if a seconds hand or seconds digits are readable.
5:26
